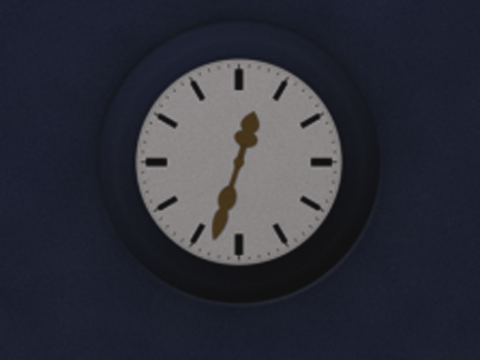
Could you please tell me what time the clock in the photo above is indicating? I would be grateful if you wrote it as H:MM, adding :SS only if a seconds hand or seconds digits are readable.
12:33
